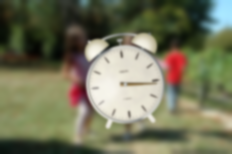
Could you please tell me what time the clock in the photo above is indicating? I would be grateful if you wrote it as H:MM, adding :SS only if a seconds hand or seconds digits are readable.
3:16
